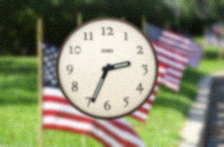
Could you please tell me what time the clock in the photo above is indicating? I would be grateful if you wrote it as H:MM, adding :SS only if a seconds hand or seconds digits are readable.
2:34
